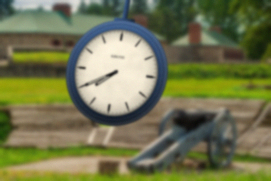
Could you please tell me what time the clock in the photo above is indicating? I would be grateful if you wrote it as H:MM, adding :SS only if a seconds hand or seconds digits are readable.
7:40
